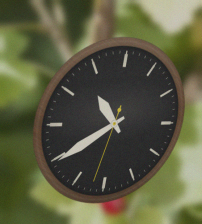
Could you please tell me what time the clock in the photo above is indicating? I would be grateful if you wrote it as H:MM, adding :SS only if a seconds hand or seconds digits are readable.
10:39:32
